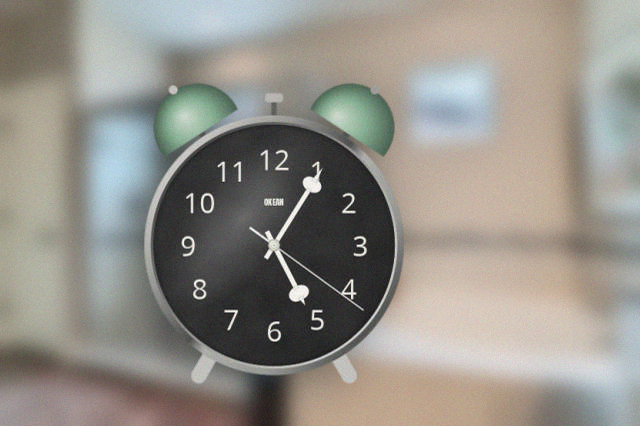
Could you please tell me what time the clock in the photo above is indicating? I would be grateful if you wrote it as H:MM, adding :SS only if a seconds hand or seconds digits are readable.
5:05:21
